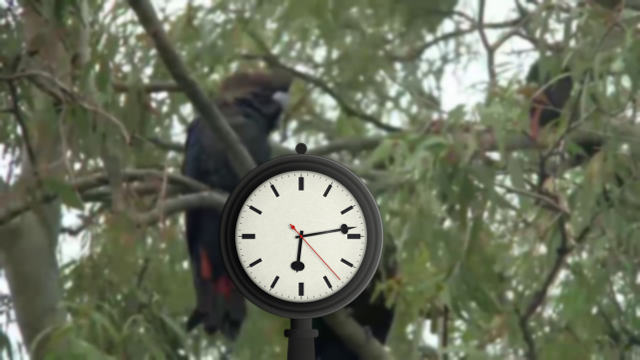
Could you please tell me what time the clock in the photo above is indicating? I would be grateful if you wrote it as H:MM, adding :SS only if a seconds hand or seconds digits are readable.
6:13:23
